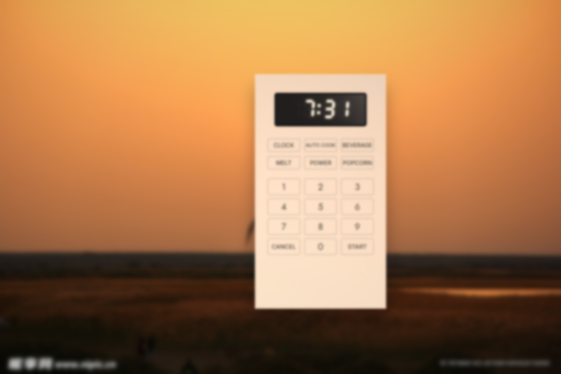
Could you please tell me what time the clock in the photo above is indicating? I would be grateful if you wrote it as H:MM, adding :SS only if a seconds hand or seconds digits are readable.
7:31
